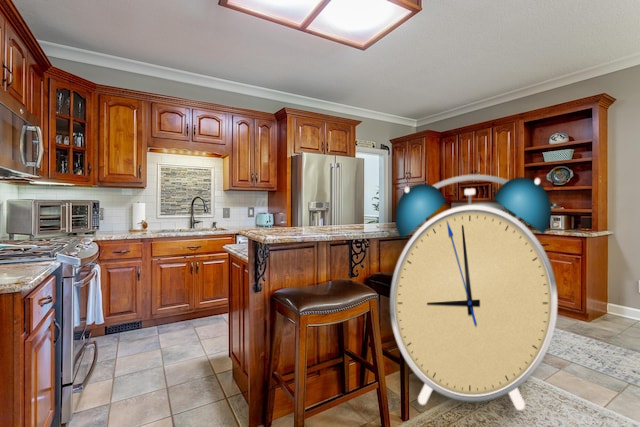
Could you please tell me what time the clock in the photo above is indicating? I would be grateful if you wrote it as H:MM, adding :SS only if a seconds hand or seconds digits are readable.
8:58:57
